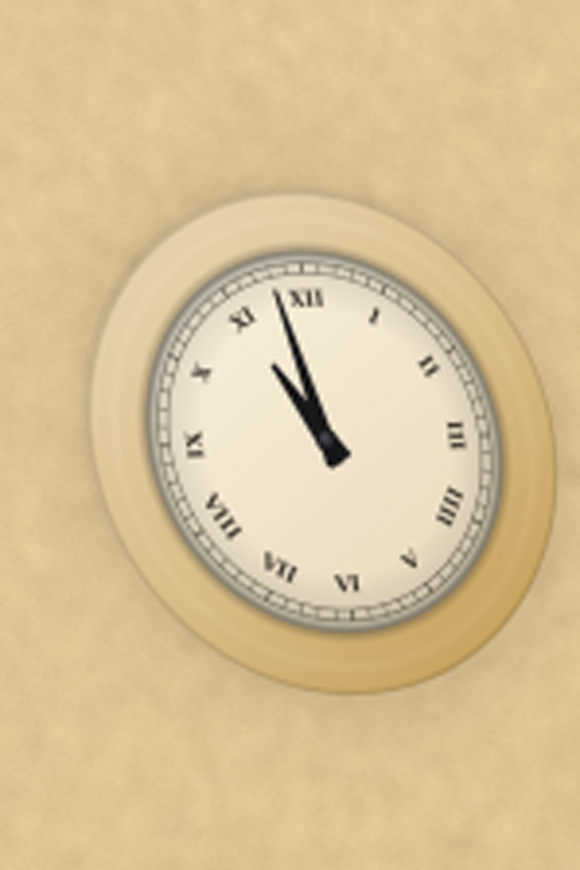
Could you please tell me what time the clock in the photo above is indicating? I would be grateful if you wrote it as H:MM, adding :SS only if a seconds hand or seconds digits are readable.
10:58
